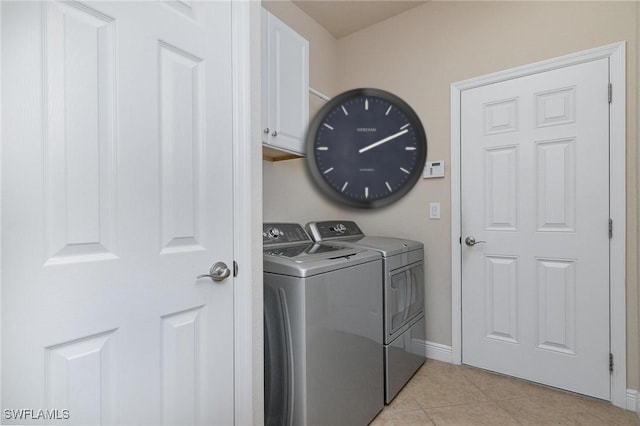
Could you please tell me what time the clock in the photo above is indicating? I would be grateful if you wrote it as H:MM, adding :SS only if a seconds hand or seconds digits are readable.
2:11
